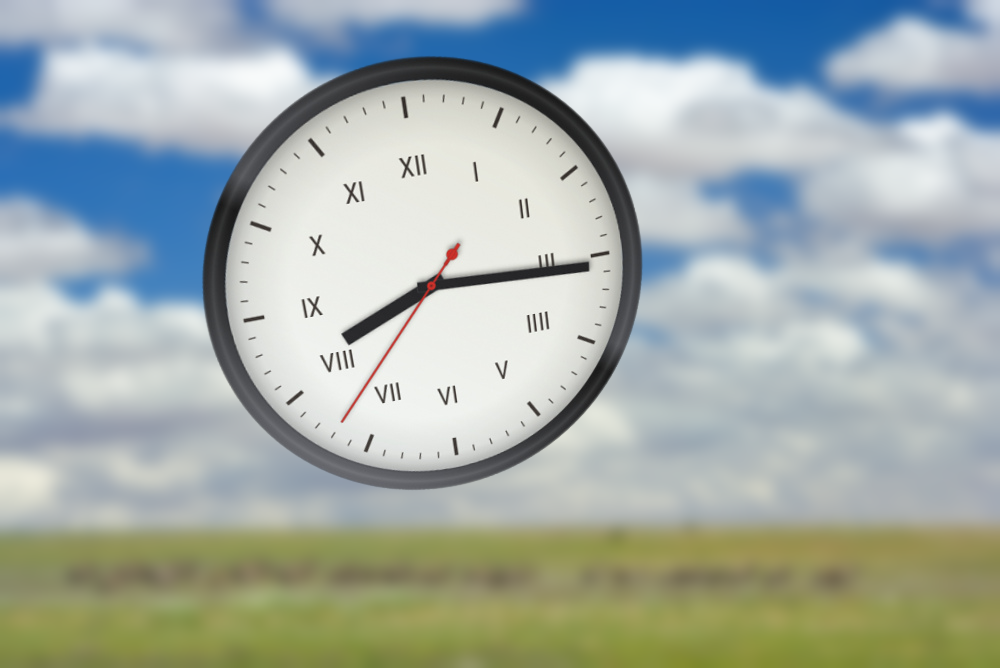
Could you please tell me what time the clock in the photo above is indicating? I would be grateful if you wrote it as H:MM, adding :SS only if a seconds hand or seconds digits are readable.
8:15:37
